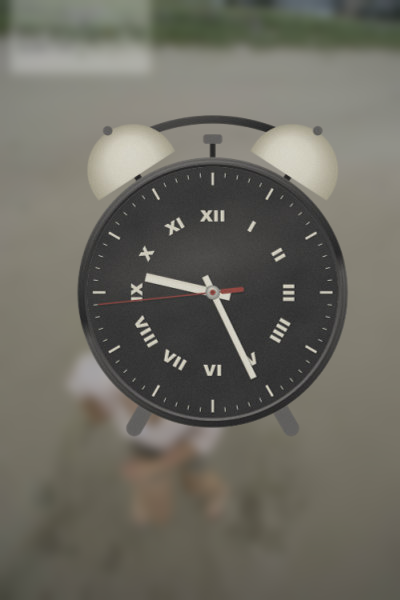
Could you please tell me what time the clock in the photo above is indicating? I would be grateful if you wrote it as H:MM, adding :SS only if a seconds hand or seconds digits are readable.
9:25:44
